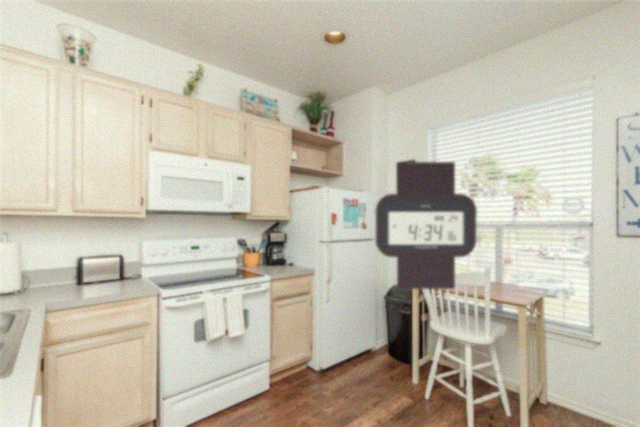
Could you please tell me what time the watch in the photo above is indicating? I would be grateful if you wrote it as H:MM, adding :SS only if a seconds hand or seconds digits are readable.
4:34
